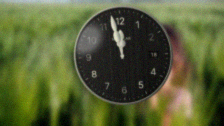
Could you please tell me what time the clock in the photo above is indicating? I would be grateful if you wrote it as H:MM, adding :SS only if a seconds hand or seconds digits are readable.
11:58
